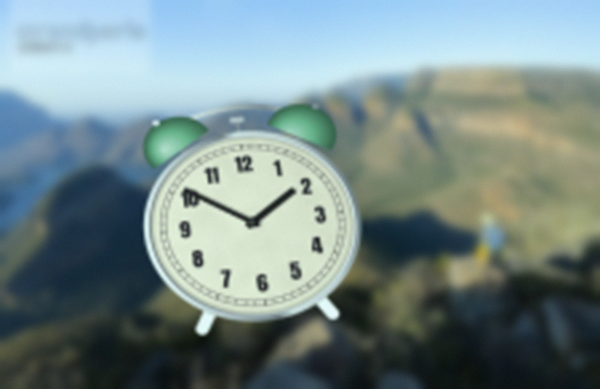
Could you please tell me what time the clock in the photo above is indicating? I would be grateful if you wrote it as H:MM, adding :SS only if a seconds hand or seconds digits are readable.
1:51
